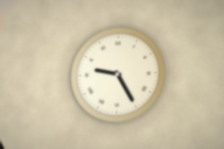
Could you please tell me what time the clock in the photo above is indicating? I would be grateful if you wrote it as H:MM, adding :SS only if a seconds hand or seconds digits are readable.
9:25
